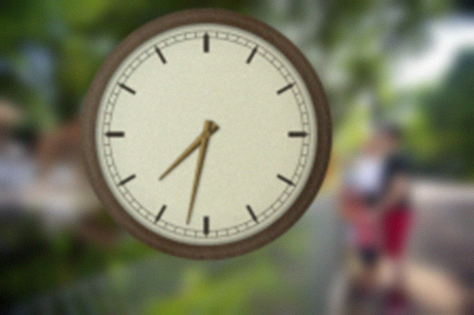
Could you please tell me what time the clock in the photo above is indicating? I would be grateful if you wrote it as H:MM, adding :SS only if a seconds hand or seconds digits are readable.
7:32
